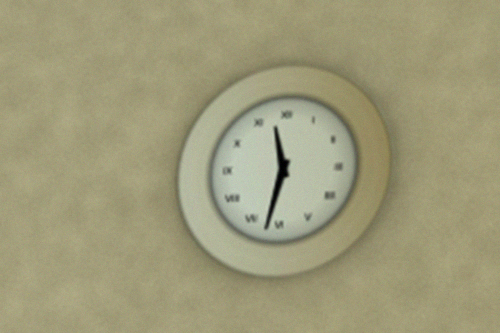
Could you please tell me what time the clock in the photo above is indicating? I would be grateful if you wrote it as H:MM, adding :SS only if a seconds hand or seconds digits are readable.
11:32
